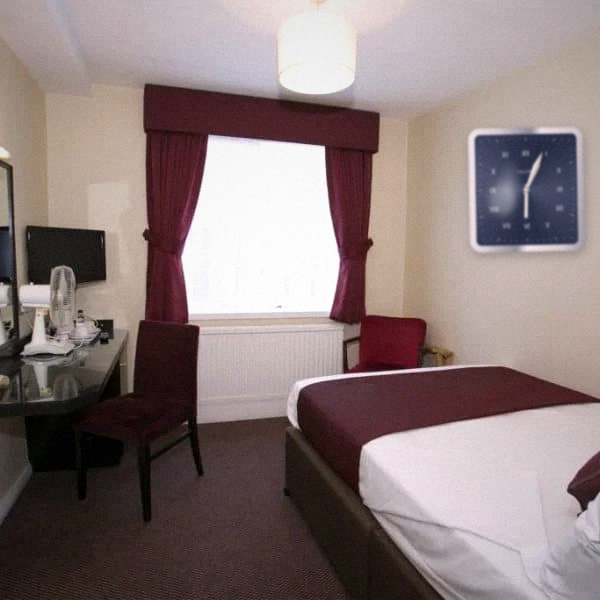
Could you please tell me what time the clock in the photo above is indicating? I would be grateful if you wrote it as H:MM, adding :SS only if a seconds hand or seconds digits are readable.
6:04
